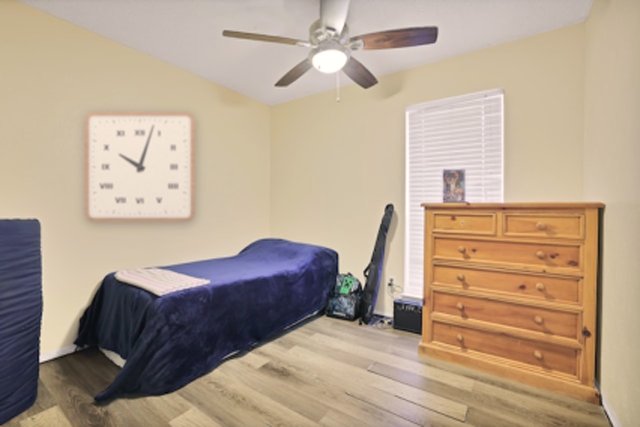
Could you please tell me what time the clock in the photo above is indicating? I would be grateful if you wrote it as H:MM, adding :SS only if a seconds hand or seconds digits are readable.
10:03
